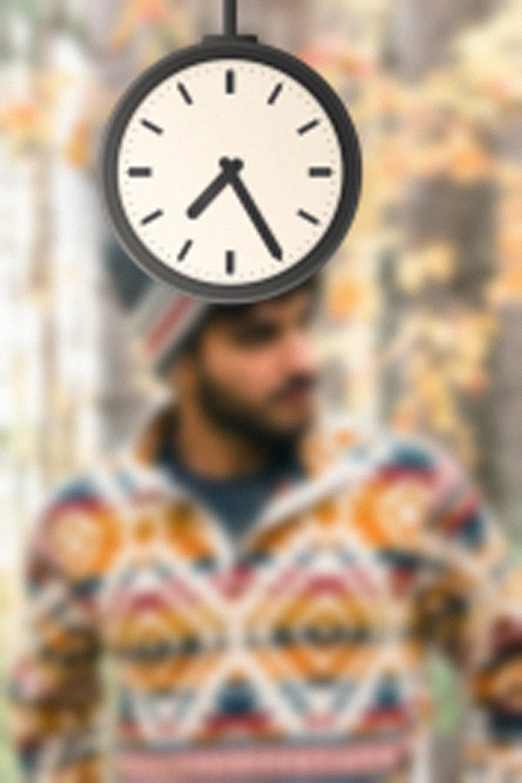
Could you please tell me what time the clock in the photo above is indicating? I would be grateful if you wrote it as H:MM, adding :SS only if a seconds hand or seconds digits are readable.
7:25
